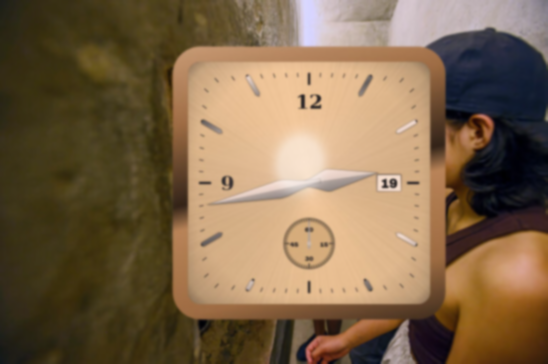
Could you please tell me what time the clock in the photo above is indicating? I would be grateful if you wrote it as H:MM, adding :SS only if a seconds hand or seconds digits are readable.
2:43
